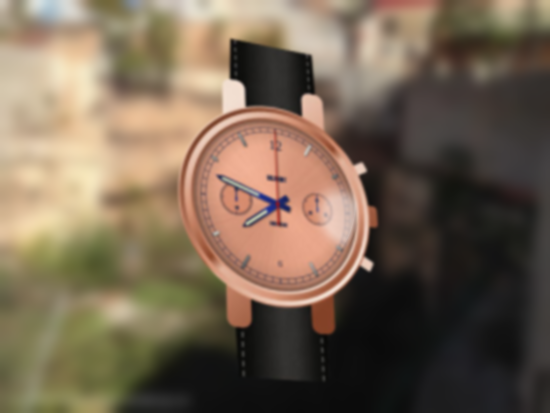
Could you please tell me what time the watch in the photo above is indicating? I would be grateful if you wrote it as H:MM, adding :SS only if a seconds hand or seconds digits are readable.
7:48
